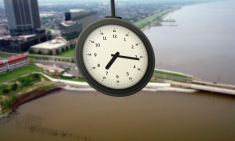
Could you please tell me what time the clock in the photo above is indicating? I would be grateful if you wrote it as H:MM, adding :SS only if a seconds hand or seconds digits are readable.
7:16
